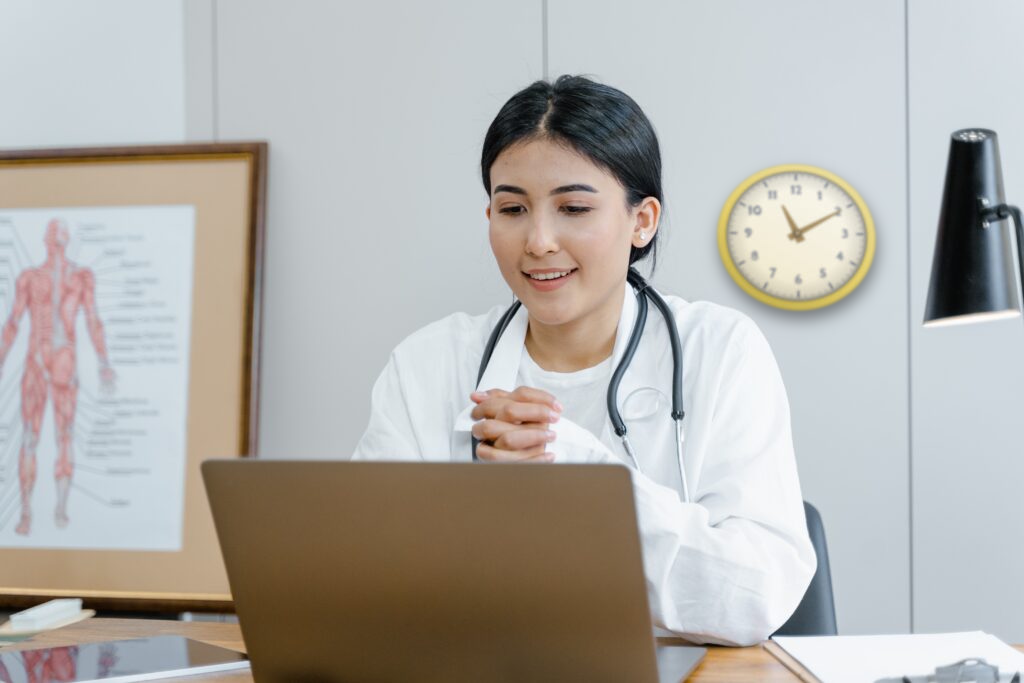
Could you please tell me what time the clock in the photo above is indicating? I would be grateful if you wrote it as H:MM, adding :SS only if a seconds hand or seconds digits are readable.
11:10
